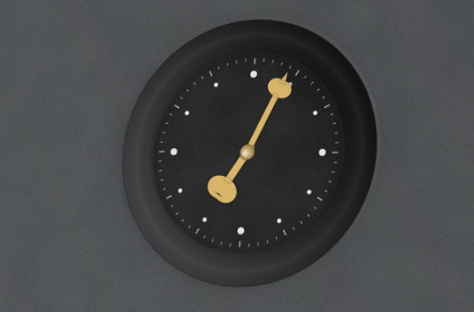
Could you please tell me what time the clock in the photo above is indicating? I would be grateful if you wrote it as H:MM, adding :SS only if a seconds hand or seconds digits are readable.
7:04
